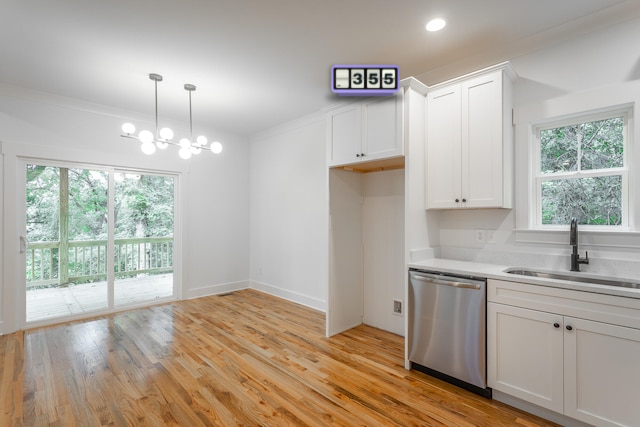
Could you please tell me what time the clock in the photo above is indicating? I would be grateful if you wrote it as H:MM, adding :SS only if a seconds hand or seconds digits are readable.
3:55
